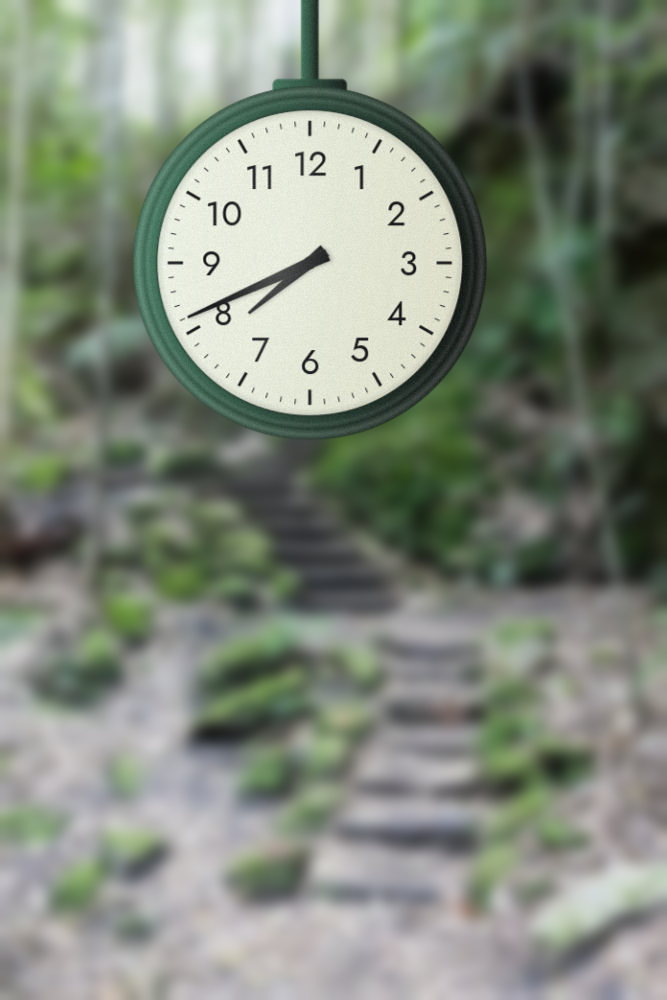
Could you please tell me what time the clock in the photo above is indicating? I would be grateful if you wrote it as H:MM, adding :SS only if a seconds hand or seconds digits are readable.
7:41
